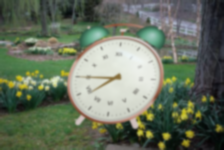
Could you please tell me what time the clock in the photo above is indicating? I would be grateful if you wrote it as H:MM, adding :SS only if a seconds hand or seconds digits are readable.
7:45
